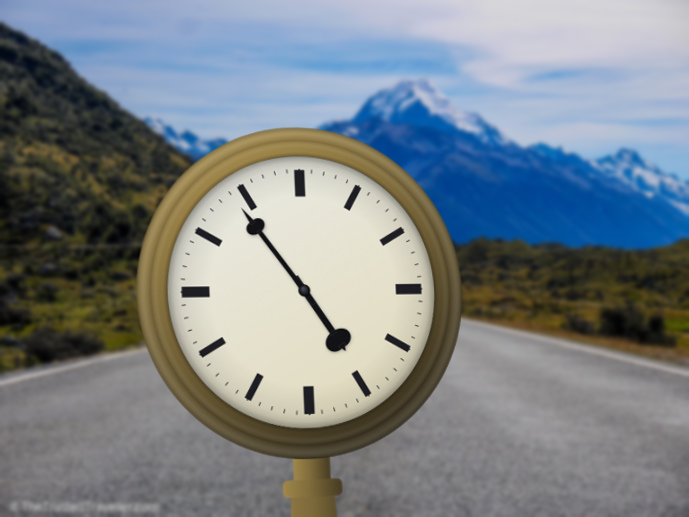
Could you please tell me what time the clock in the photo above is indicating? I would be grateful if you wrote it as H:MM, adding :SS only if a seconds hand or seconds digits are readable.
4:54
